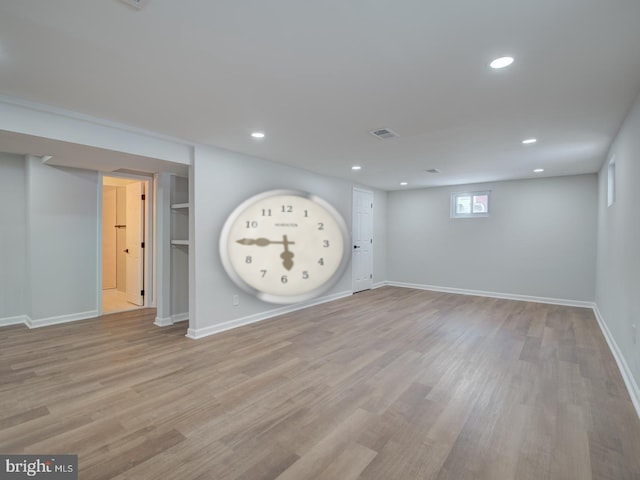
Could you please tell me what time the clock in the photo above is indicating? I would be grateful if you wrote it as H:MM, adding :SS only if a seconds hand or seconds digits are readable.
5:45
